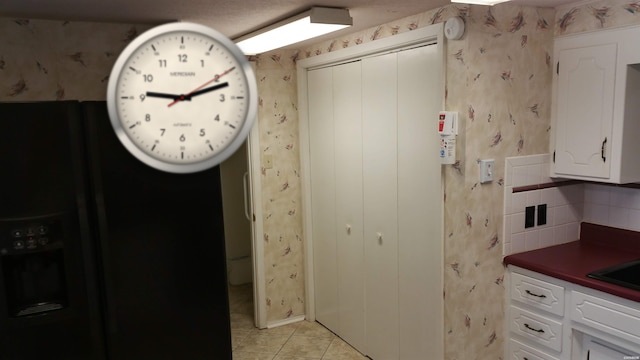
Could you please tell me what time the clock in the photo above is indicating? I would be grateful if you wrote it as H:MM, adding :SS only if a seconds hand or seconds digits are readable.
9:12:10
